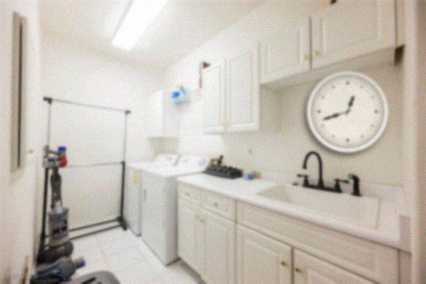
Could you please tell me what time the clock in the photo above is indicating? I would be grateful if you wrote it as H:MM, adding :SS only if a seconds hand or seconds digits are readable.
12:42
